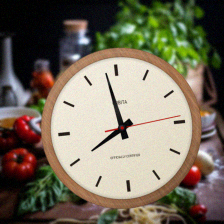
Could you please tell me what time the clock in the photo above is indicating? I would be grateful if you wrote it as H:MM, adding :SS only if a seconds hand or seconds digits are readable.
7:58:14
